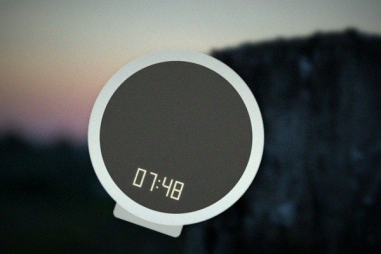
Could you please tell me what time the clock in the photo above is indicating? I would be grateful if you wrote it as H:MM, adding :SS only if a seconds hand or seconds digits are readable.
7:48
